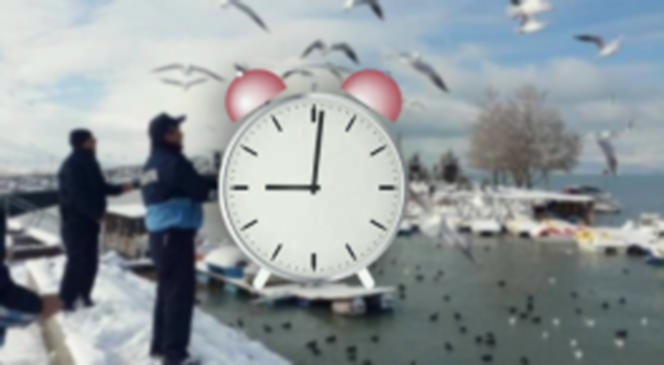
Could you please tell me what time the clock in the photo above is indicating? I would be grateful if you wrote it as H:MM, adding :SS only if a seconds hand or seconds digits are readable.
9:01
